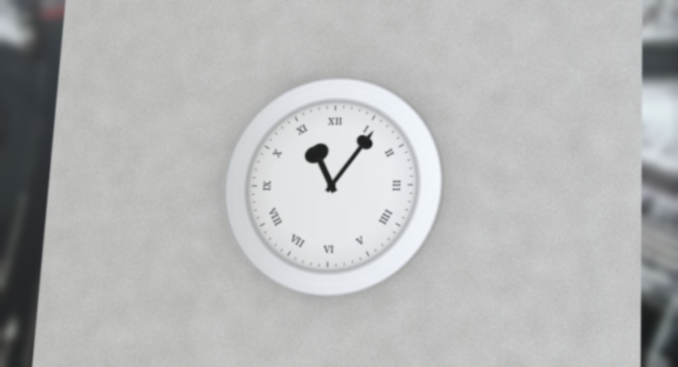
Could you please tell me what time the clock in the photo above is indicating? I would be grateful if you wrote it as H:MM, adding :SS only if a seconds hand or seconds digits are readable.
11:06
